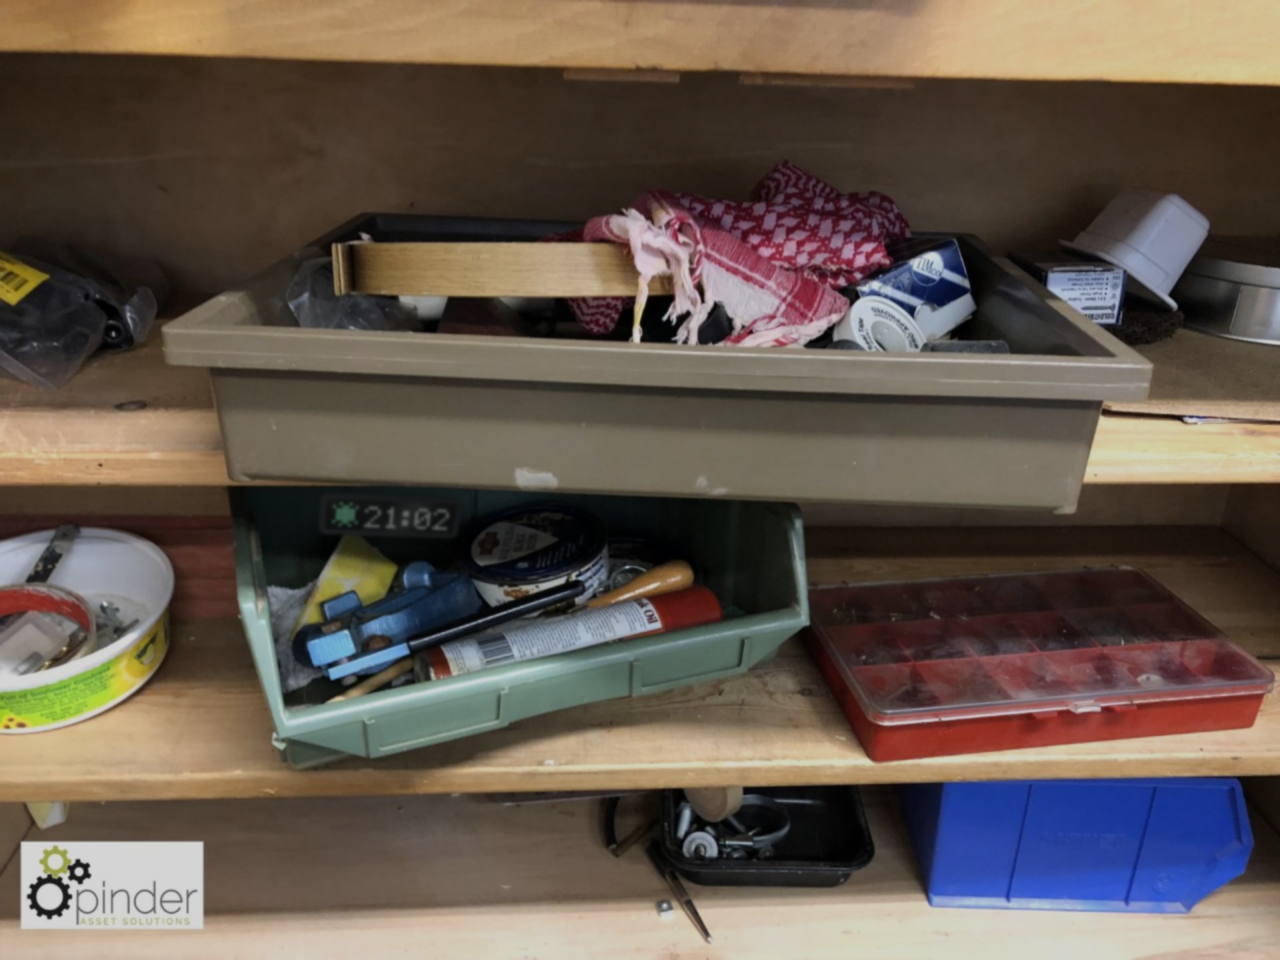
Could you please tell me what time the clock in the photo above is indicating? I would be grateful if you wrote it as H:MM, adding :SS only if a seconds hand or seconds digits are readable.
21:02
